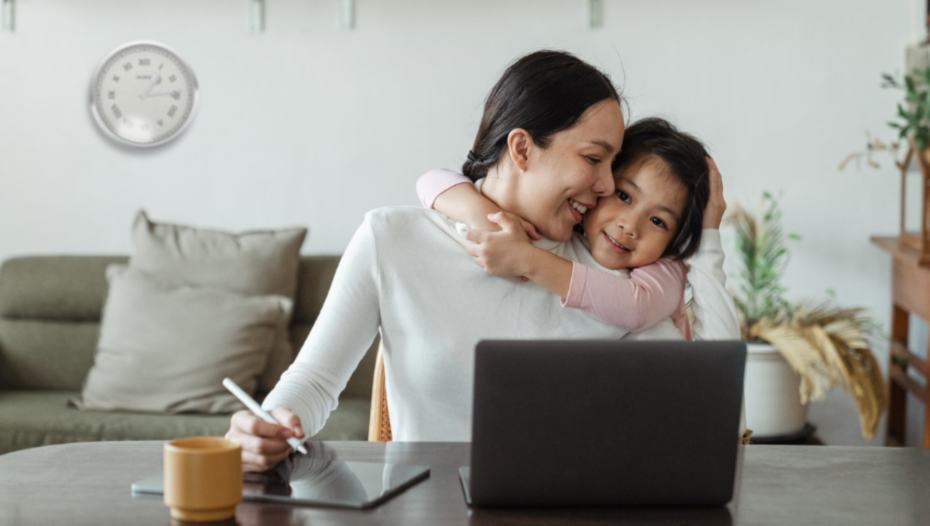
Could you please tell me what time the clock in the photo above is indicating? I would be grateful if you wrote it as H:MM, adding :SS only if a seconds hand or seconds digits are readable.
1:14
